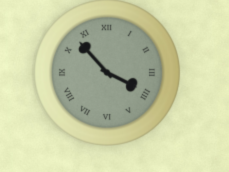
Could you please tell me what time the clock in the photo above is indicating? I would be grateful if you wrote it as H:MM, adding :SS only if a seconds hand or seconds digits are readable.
3:53
